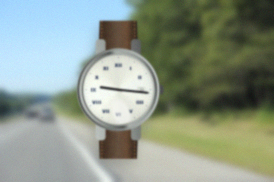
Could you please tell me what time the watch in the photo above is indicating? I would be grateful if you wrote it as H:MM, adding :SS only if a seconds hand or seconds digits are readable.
9:16
